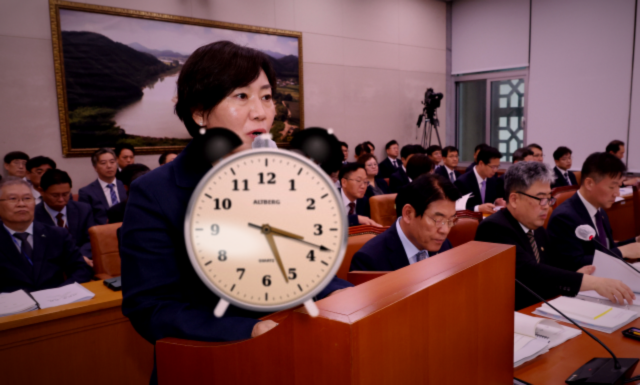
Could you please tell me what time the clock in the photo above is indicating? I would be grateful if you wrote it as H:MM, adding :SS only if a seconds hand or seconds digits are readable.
3:26:18
